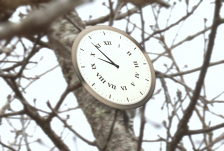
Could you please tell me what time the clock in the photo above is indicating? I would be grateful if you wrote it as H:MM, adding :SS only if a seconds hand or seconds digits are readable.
9:54
